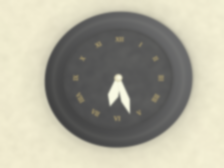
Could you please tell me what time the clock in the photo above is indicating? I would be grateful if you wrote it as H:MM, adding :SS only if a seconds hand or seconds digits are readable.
6:27
